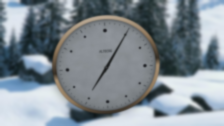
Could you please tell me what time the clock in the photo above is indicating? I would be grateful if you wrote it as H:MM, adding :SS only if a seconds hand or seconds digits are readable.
7:05
